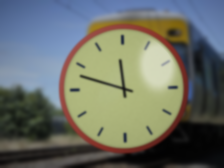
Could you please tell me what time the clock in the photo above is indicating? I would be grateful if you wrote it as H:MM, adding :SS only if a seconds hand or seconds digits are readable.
11:48
